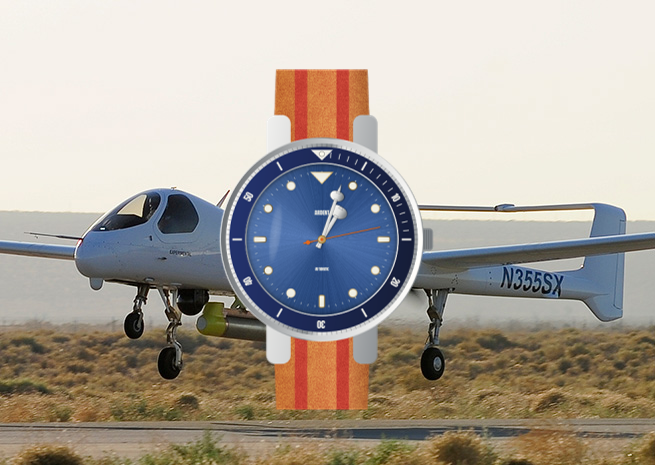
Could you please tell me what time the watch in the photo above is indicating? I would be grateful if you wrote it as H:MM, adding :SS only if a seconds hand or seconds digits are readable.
1:03:13
